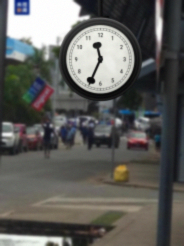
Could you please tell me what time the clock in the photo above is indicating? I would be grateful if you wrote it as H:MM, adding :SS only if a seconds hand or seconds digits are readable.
11:34
